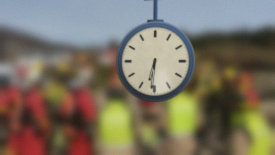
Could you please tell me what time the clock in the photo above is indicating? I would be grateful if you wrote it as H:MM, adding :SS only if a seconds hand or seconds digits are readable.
6:31
